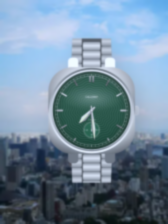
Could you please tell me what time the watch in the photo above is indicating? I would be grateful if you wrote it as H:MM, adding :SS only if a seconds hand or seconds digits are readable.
7:29
